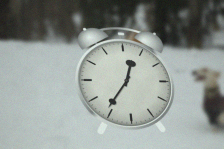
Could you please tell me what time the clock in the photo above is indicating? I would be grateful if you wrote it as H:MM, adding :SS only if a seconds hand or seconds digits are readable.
12:36
